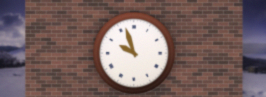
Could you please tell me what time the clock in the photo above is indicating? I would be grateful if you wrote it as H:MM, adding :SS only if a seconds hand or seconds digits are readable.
9:57
